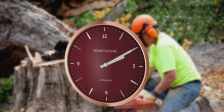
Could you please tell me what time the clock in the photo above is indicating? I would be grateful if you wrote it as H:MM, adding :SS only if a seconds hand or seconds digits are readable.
2:10
